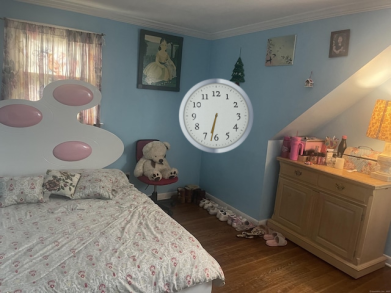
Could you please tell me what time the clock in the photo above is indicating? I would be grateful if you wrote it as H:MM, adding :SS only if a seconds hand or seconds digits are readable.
6:32
